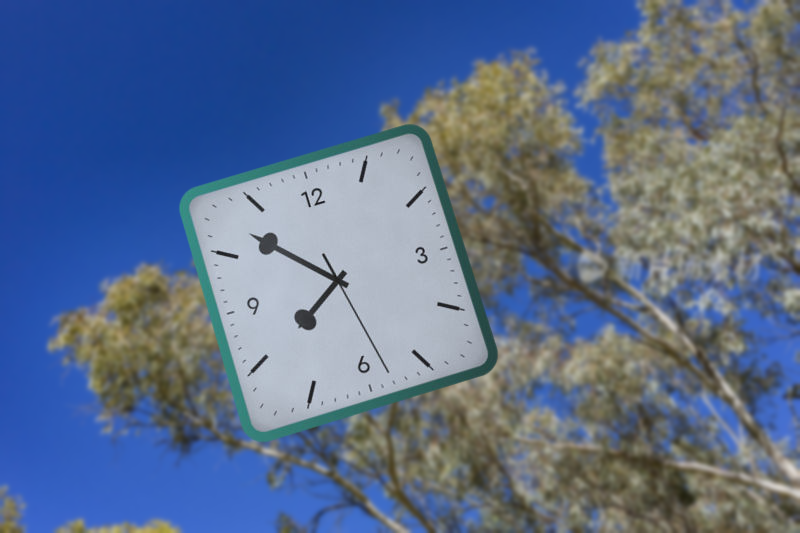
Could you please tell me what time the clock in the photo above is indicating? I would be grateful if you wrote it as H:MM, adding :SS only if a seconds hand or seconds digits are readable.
7:52:28
